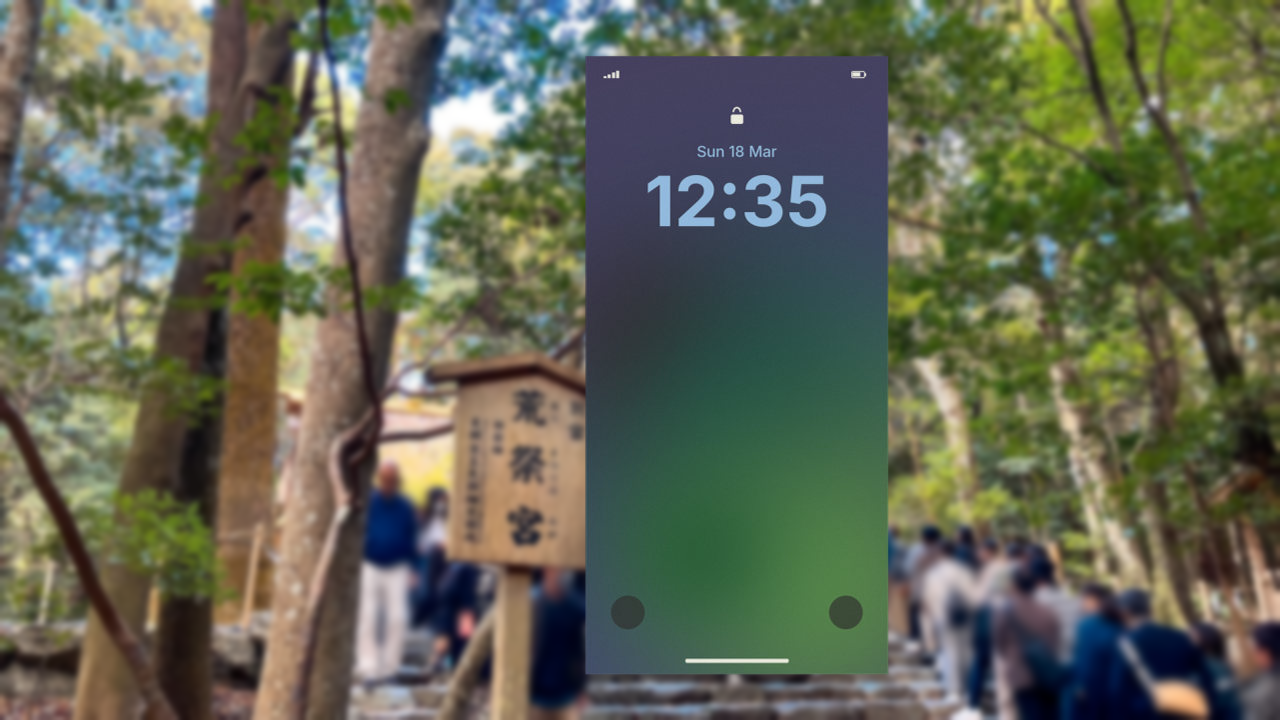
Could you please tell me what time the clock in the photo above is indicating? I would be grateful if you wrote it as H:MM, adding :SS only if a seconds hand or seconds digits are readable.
12:35
